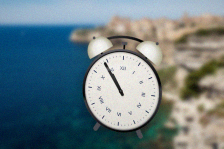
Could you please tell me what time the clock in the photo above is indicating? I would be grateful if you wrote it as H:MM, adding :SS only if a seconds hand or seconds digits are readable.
10:54
